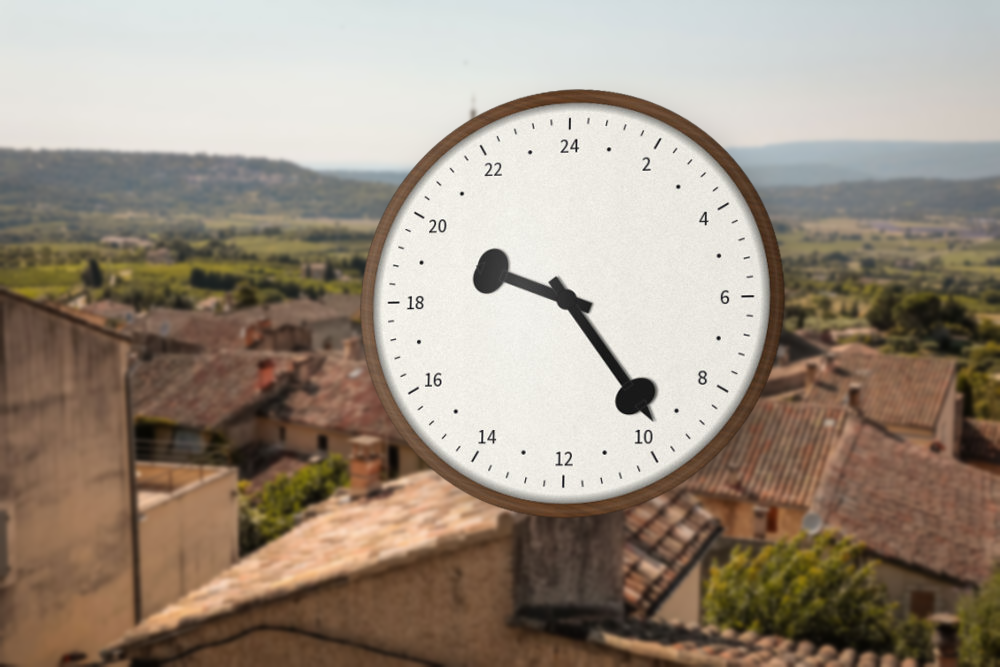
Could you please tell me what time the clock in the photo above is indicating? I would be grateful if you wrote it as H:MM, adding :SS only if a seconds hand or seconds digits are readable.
19:24
